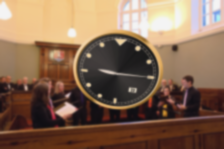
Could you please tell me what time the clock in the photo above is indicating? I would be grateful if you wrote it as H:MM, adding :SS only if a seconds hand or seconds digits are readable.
9:15
